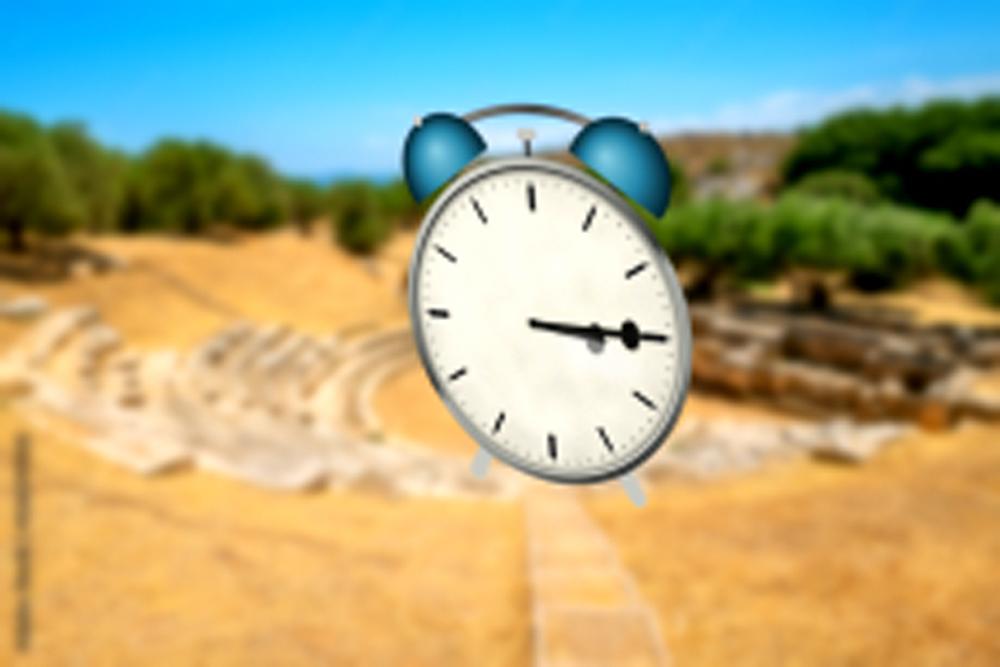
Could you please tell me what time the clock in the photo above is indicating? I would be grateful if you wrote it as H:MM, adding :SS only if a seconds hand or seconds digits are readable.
3:15
